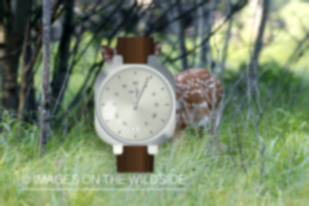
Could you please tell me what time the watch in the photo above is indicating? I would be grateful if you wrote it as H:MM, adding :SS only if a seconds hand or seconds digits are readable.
12:04
